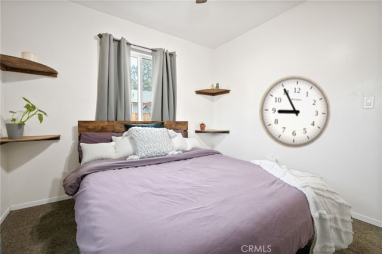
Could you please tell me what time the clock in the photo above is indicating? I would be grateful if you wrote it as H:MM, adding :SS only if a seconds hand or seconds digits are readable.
8:55
